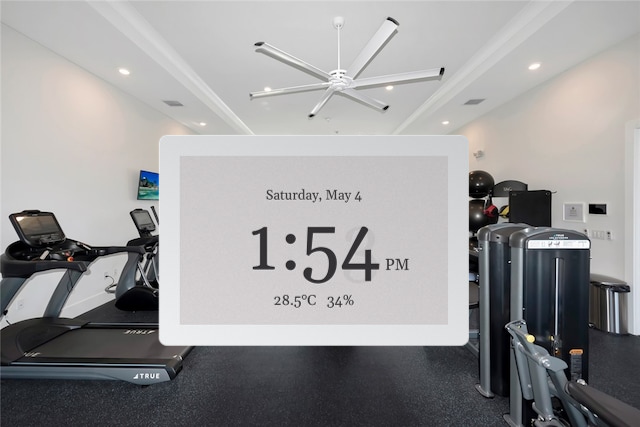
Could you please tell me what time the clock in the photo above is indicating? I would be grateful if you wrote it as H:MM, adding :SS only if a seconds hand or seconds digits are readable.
1:54
